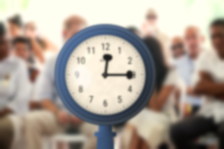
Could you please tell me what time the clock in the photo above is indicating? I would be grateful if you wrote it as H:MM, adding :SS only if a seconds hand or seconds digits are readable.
12:15
